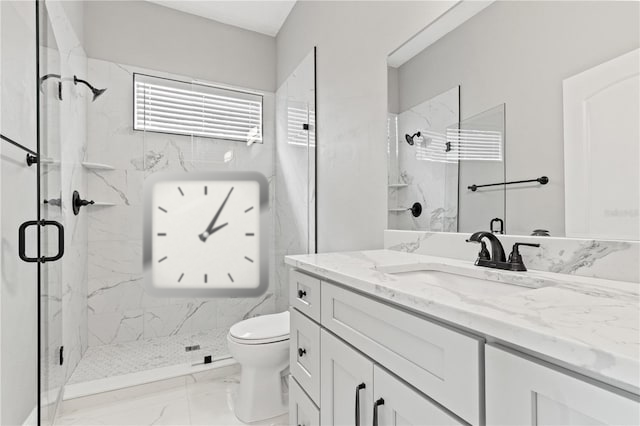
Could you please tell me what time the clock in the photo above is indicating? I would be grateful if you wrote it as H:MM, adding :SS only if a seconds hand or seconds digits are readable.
2:05
